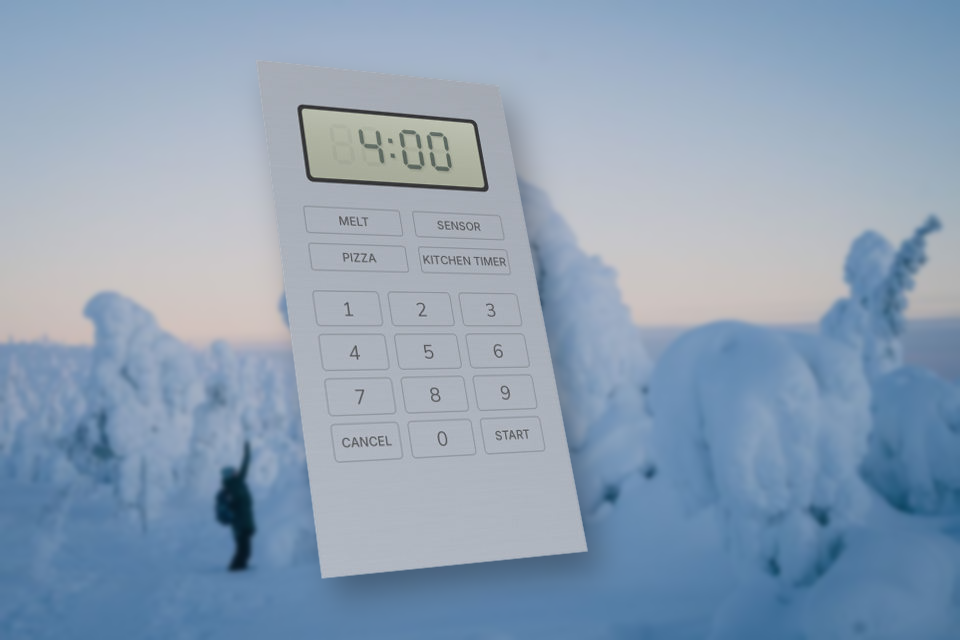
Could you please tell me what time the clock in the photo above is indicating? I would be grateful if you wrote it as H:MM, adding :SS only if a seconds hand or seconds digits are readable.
4:00
